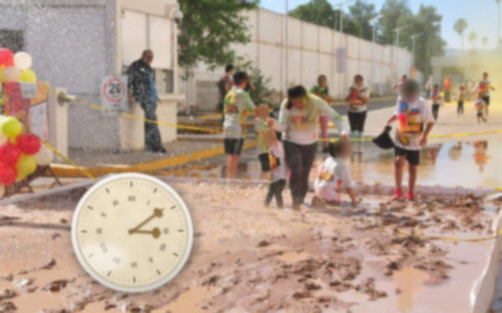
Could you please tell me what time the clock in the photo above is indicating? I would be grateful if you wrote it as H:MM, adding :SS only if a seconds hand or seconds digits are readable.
3:09
